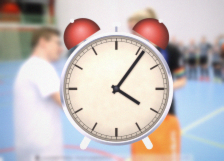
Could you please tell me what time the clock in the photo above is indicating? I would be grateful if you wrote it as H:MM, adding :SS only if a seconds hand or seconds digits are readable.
4:06
